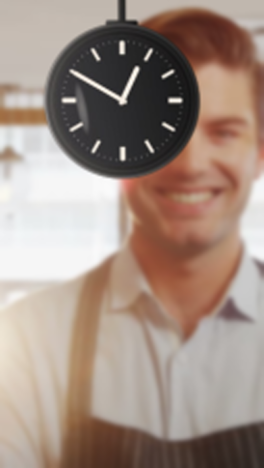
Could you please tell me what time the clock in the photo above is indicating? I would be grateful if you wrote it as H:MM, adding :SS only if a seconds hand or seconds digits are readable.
12:50
